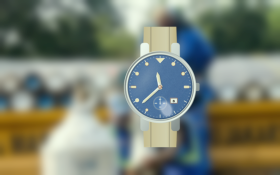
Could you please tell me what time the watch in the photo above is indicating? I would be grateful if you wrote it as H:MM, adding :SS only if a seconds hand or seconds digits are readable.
11:38
